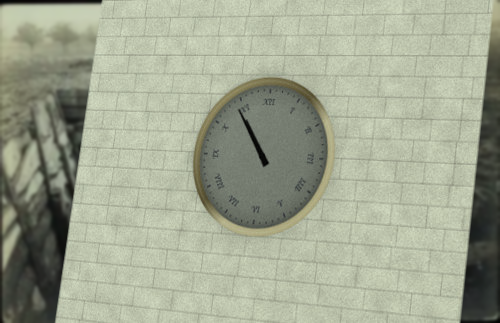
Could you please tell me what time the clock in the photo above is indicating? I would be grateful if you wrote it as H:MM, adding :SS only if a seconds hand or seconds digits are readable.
10:54
